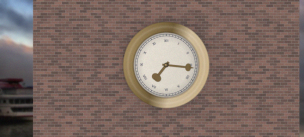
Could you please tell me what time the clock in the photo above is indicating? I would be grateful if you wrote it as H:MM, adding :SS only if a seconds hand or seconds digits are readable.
7:16
